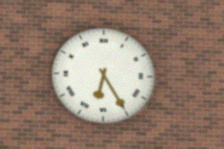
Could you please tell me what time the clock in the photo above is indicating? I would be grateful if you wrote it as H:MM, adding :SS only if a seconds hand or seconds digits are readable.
6:25
